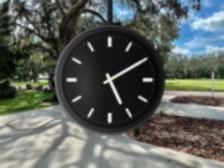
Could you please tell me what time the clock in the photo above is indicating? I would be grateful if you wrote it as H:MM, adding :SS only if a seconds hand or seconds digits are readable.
5:10
